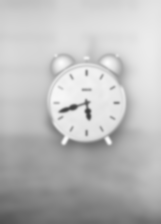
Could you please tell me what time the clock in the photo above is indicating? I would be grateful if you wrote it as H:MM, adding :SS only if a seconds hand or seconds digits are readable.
5:42
